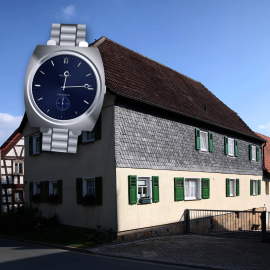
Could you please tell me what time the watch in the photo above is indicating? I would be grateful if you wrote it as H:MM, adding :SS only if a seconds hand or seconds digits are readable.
12:14
